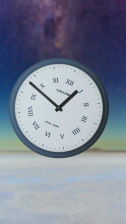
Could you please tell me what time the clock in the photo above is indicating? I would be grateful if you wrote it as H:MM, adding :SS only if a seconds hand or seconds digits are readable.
12:48
